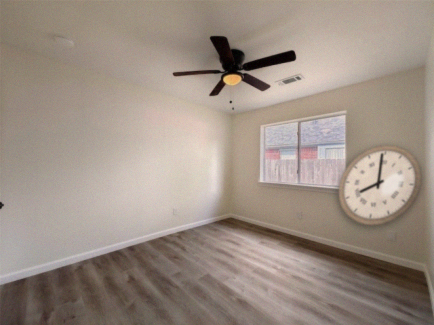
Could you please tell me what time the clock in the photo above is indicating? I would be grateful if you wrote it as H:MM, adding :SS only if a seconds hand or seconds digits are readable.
7:59
